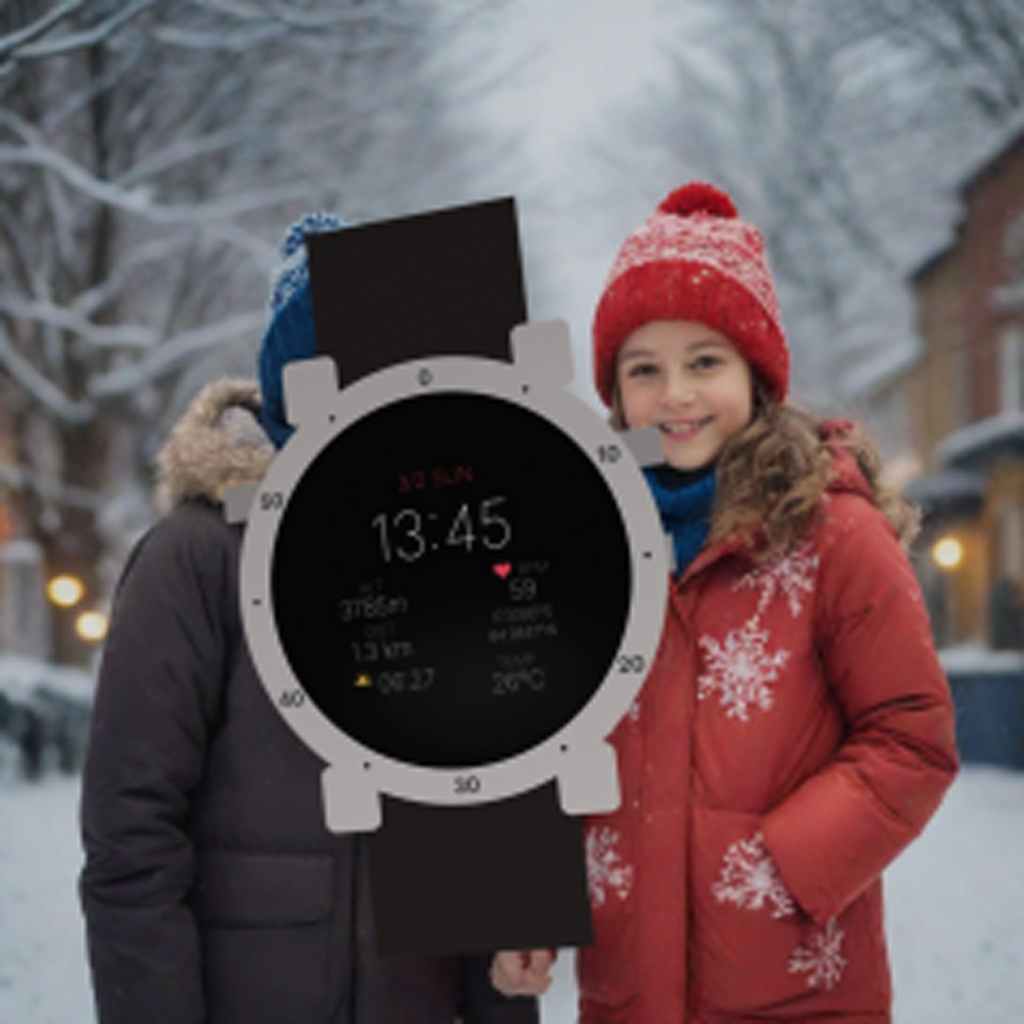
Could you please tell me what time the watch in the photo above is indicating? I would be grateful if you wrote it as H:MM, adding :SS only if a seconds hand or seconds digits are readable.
13:45
